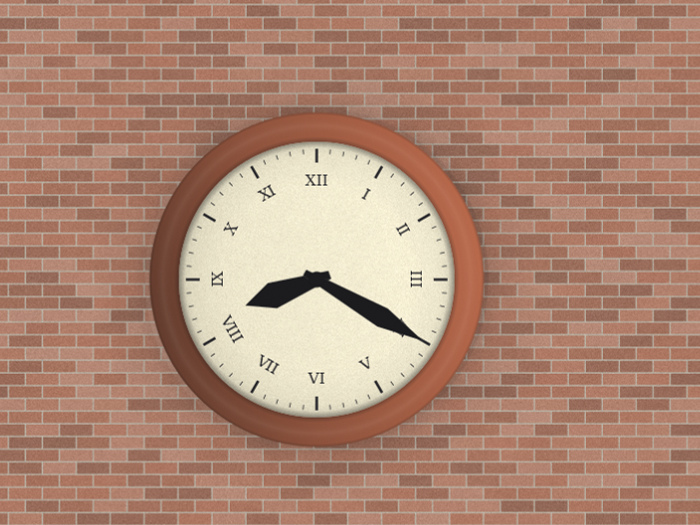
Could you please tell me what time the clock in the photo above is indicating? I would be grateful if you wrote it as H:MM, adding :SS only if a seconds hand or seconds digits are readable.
8:20
